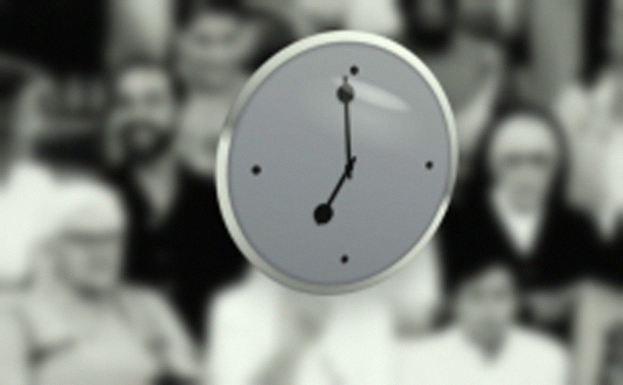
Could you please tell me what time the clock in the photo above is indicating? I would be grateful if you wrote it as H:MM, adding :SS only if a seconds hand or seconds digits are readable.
6:59
